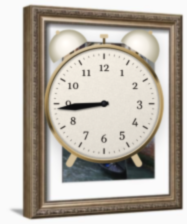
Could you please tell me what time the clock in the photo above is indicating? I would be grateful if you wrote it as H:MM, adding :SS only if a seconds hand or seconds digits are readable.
8:44
